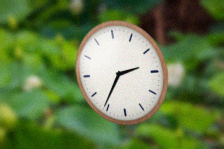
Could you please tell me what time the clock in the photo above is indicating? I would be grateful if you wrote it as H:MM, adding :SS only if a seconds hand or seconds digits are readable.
2:36
